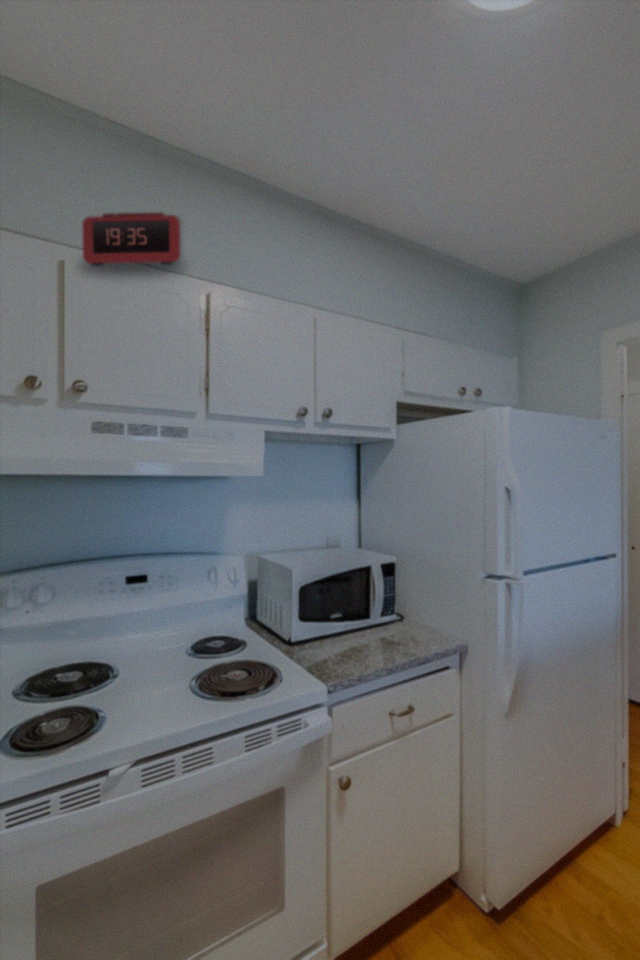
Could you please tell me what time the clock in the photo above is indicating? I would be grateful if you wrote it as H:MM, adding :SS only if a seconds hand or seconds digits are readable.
19:35
